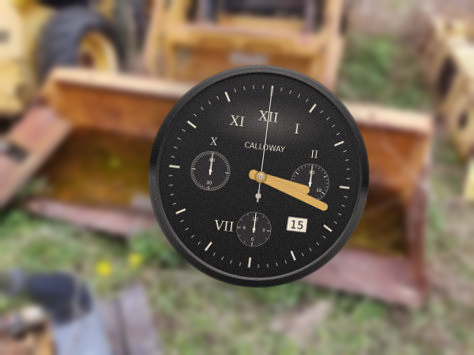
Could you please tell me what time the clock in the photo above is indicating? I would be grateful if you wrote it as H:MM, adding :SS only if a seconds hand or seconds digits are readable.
3:18
